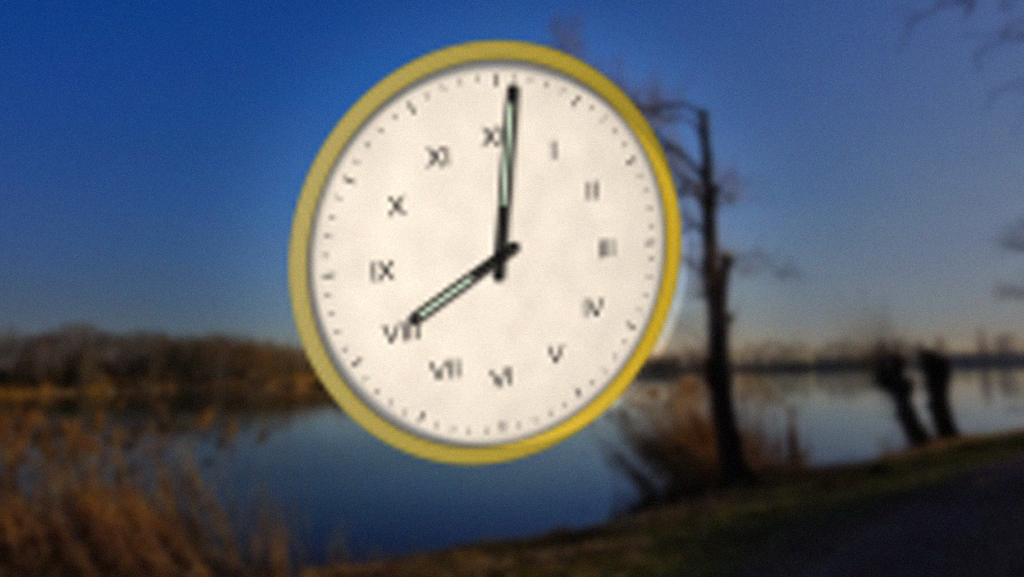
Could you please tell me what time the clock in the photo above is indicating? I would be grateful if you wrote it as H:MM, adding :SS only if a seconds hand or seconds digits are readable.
8:01
